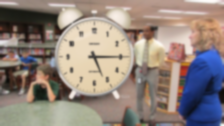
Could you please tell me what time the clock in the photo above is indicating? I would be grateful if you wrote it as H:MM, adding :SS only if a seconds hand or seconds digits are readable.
5:15
